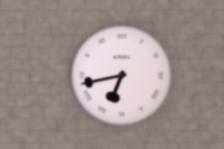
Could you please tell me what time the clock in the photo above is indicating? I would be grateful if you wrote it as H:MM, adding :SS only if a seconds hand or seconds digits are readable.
6:43
